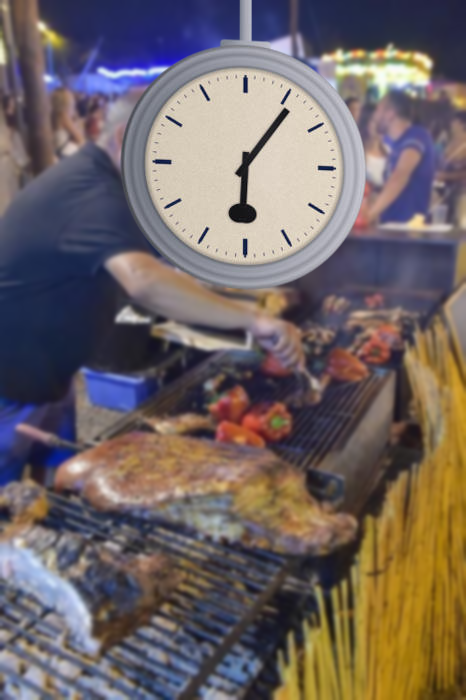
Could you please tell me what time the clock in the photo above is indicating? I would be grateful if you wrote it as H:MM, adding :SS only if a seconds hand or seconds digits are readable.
6:06
